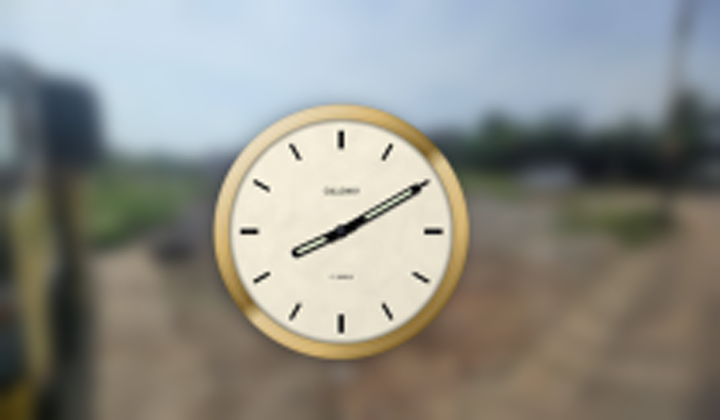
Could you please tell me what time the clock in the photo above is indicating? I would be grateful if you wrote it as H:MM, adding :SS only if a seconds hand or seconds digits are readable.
8:10
